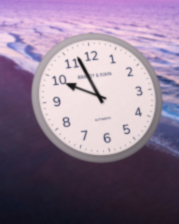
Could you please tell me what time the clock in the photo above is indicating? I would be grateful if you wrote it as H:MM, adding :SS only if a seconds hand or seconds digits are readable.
9:57
